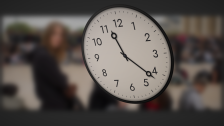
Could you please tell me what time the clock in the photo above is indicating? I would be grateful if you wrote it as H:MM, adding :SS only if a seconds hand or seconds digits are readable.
11:22
